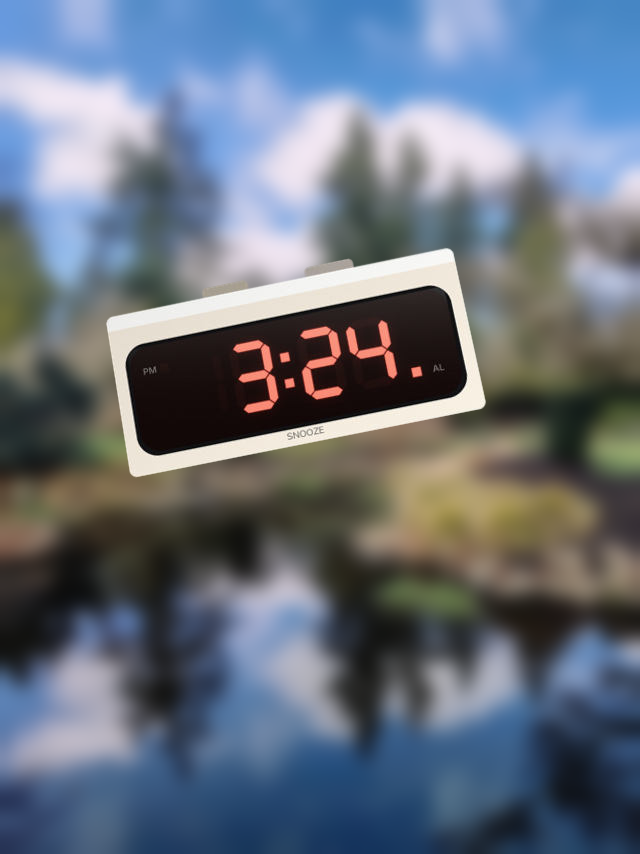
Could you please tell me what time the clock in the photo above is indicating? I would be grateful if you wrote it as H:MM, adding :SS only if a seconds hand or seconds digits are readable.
3:24
